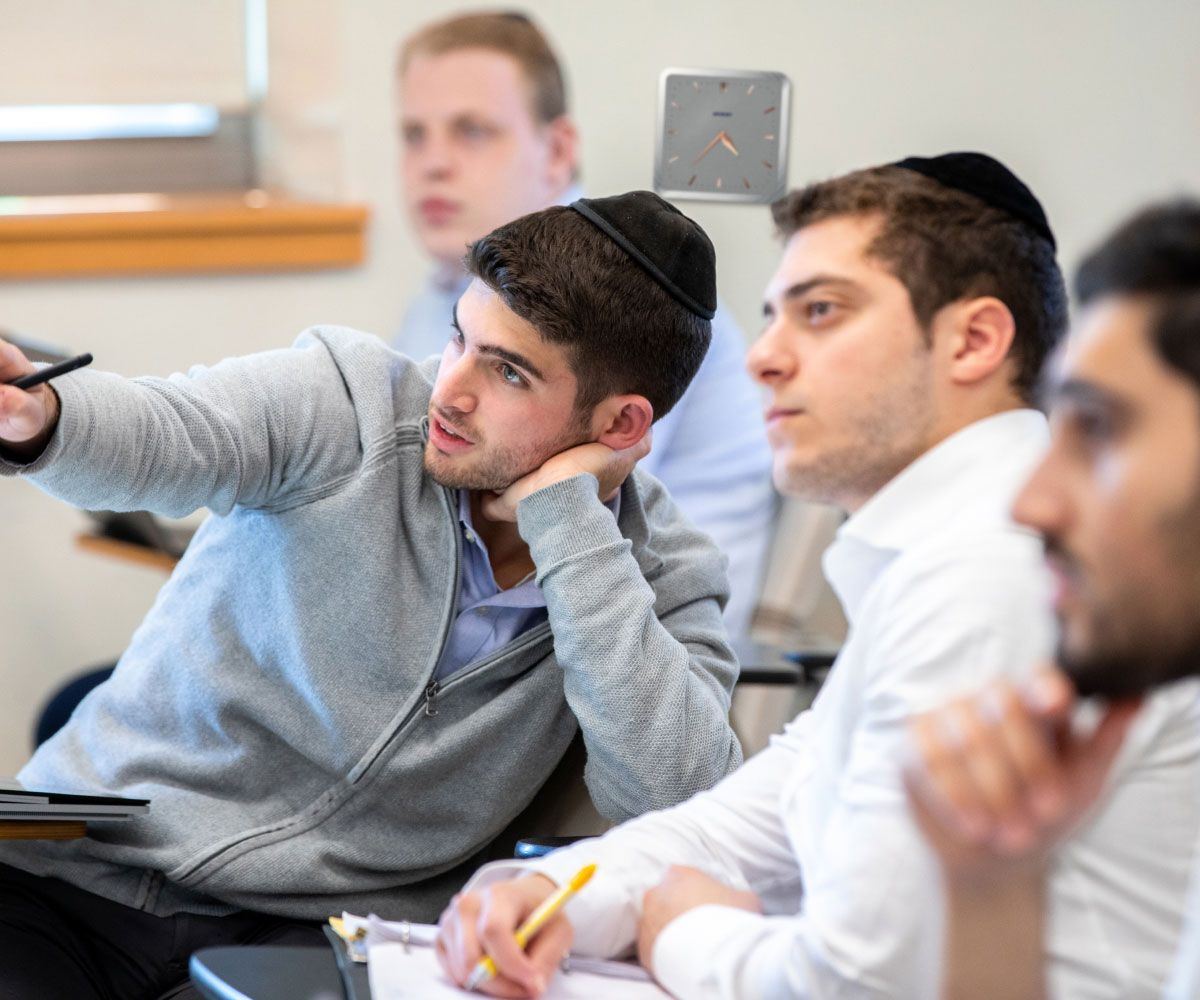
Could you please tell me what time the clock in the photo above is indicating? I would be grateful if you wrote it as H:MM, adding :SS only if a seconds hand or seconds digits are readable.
4:37
